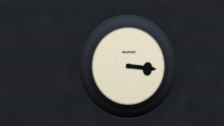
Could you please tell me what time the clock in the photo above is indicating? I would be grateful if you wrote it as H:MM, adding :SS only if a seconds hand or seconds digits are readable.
3:16
